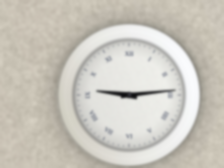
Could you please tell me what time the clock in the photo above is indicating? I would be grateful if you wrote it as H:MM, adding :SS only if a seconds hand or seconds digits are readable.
9:14
